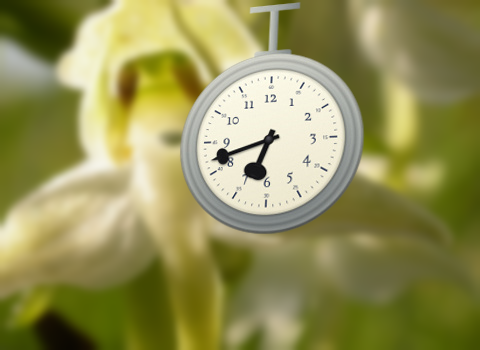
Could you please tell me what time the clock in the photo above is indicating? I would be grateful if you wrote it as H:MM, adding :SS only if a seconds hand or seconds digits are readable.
6:42
